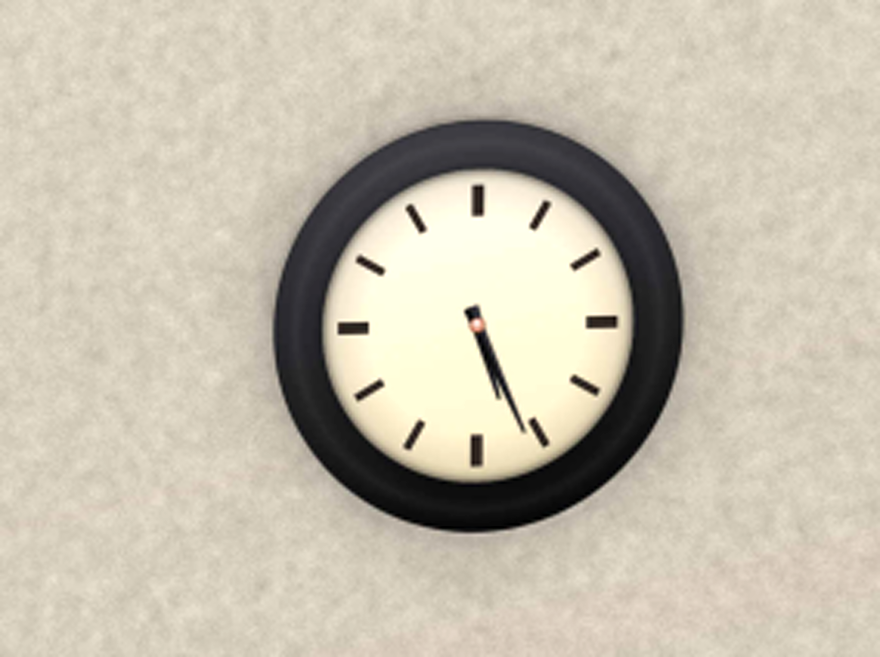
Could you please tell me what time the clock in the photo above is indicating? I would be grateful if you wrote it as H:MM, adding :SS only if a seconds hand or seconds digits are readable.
5:26
